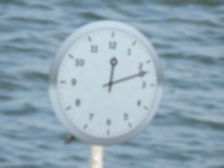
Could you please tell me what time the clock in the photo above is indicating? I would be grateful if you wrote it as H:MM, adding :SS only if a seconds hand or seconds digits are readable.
12:12
